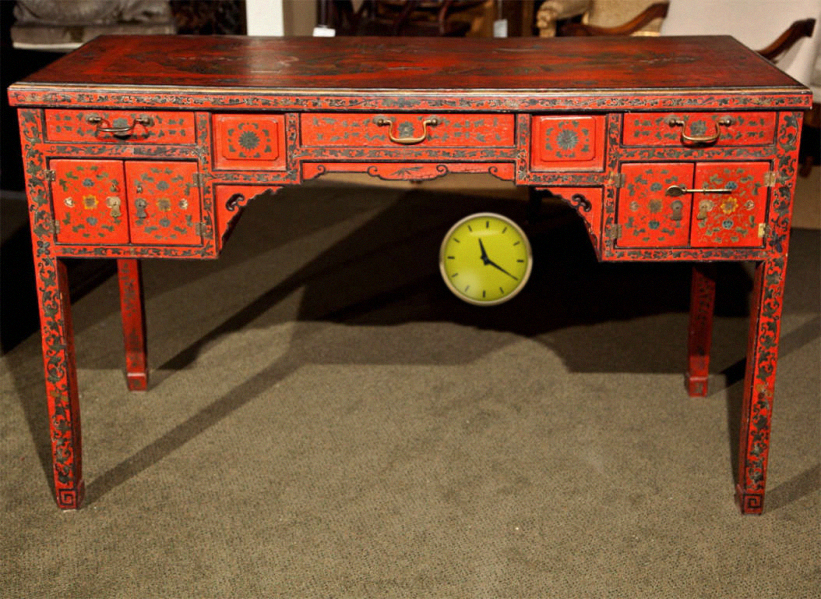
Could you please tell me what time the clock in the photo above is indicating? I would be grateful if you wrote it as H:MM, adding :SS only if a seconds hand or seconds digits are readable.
11:20
